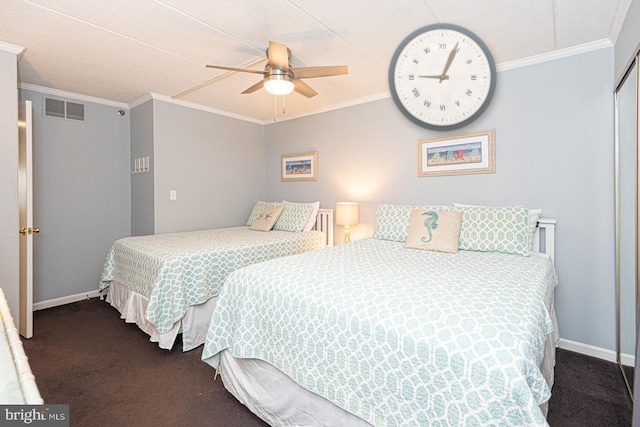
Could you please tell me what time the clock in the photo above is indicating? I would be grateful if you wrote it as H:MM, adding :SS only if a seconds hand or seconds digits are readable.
9:04
